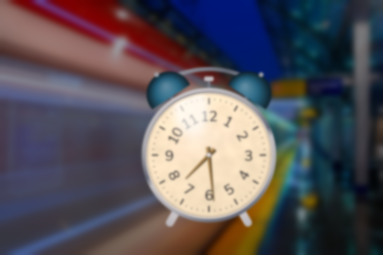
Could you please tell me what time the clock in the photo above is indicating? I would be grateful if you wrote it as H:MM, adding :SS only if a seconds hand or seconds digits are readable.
7:29
